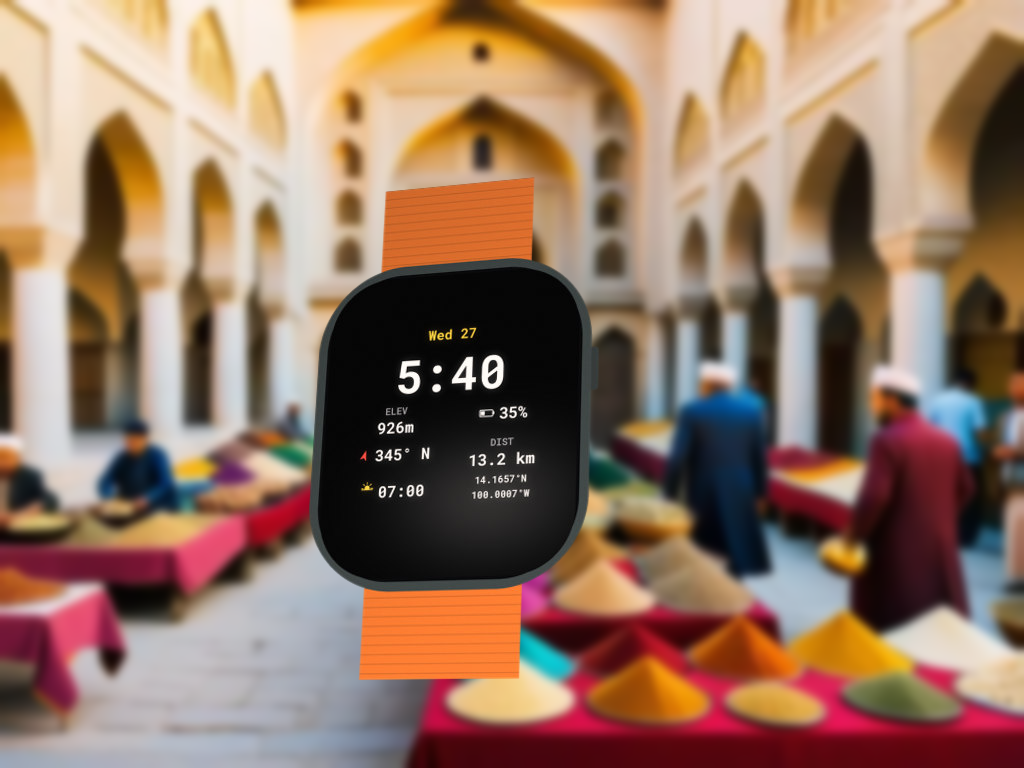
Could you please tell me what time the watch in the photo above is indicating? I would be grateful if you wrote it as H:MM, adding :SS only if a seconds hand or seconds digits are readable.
5:40
